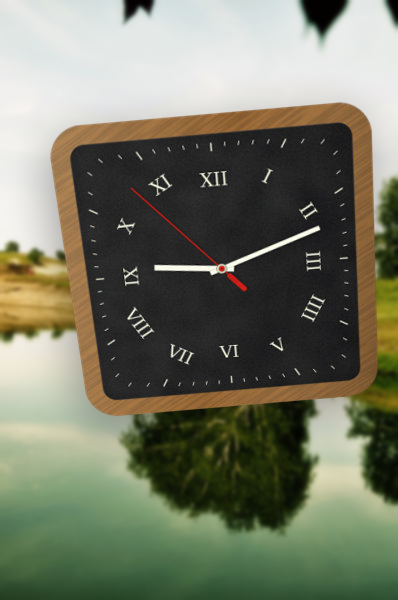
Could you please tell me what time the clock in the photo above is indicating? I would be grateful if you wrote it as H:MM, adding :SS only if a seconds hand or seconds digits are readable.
9:11:53
